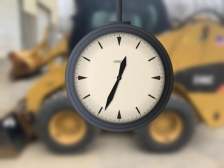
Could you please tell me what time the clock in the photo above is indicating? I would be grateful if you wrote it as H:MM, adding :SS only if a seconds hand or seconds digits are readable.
12:34
